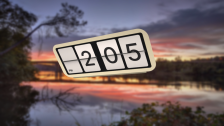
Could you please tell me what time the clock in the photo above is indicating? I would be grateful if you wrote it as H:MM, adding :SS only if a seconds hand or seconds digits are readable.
2:05
